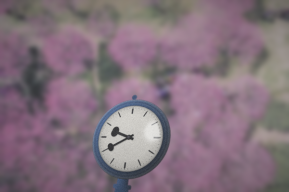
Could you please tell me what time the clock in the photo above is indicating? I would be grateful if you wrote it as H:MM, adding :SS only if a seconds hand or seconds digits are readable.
9:40
